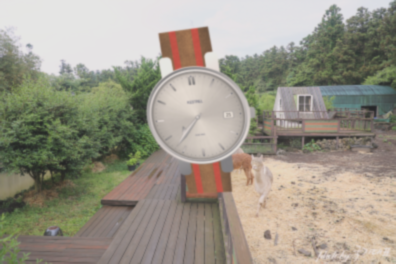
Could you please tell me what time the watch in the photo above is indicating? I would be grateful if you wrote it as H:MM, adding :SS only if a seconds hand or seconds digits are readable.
7:37
